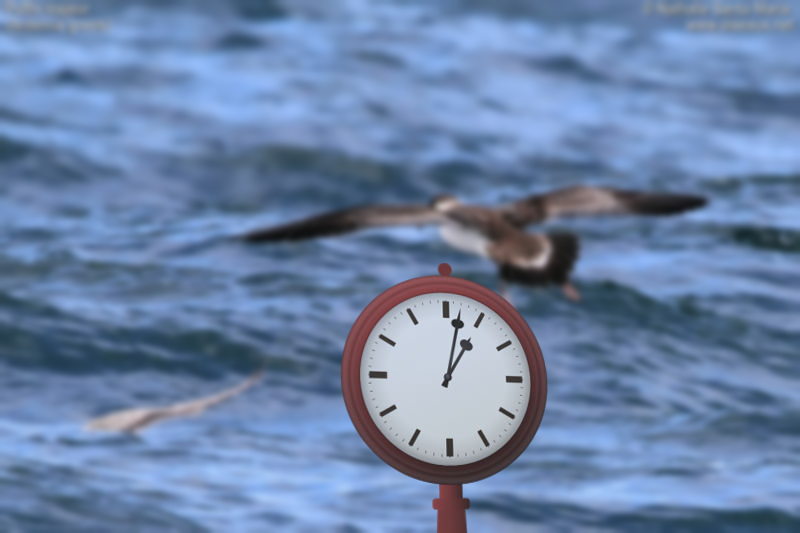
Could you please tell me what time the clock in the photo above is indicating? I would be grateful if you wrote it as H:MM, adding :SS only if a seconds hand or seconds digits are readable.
1:02
